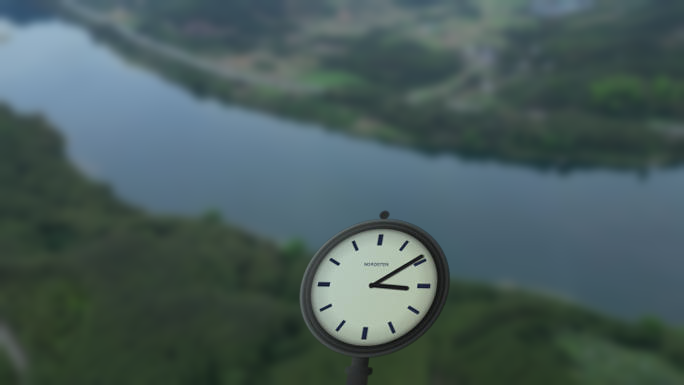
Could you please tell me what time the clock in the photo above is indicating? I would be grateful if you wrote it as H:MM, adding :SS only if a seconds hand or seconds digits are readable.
3:09
